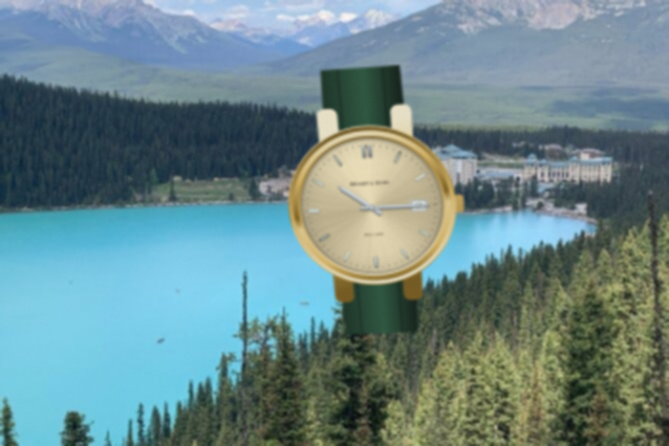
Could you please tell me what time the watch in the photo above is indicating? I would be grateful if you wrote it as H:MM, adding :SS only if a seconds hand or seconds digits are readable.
10:15
